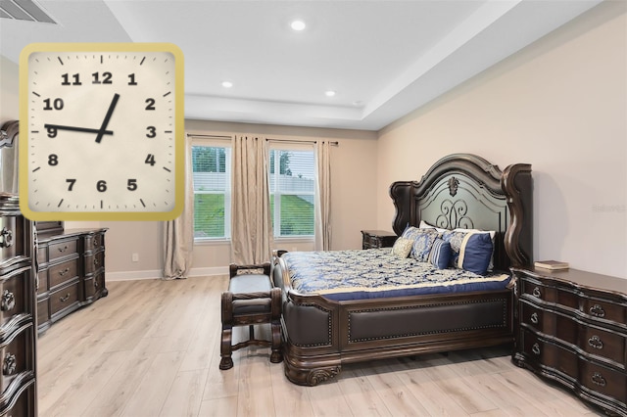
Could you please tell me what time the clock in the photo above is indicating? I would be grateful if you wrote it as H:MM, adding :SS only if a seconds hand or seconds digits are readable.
12:46
